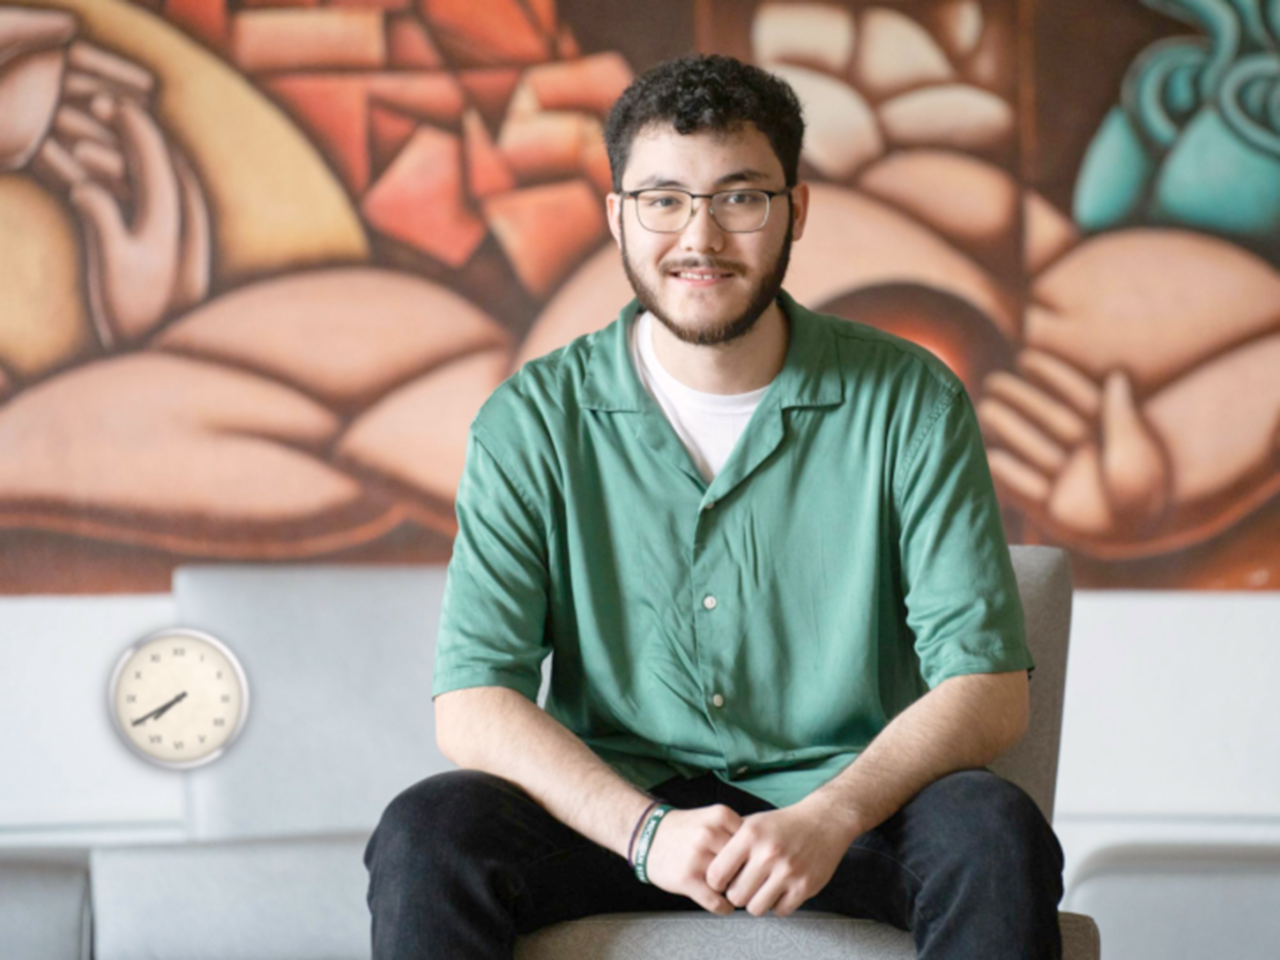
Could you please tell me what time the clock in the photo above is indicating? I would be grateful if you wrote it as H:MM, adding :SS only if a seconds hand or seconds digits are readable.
7:40
